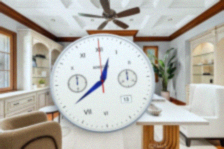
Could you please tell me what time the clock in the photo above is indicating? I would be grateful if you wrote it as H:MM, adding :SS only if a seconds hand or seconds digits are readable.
12:39
